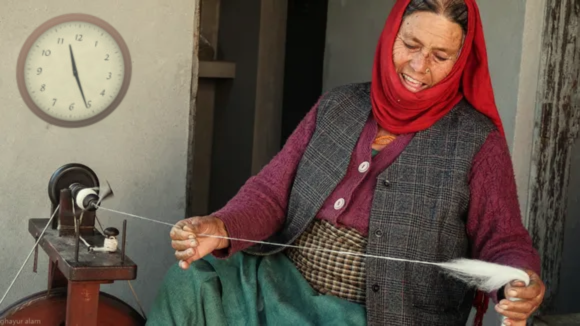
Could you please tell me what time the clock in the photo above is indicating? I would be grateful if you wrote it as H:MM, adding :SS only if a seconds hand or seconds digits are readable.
11:26
